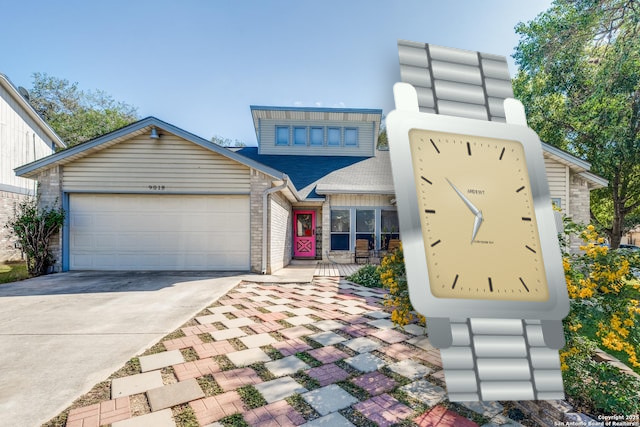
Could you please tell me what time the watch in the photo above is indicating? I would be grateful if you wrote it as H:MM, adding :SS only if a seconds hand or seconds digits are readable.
6:53
